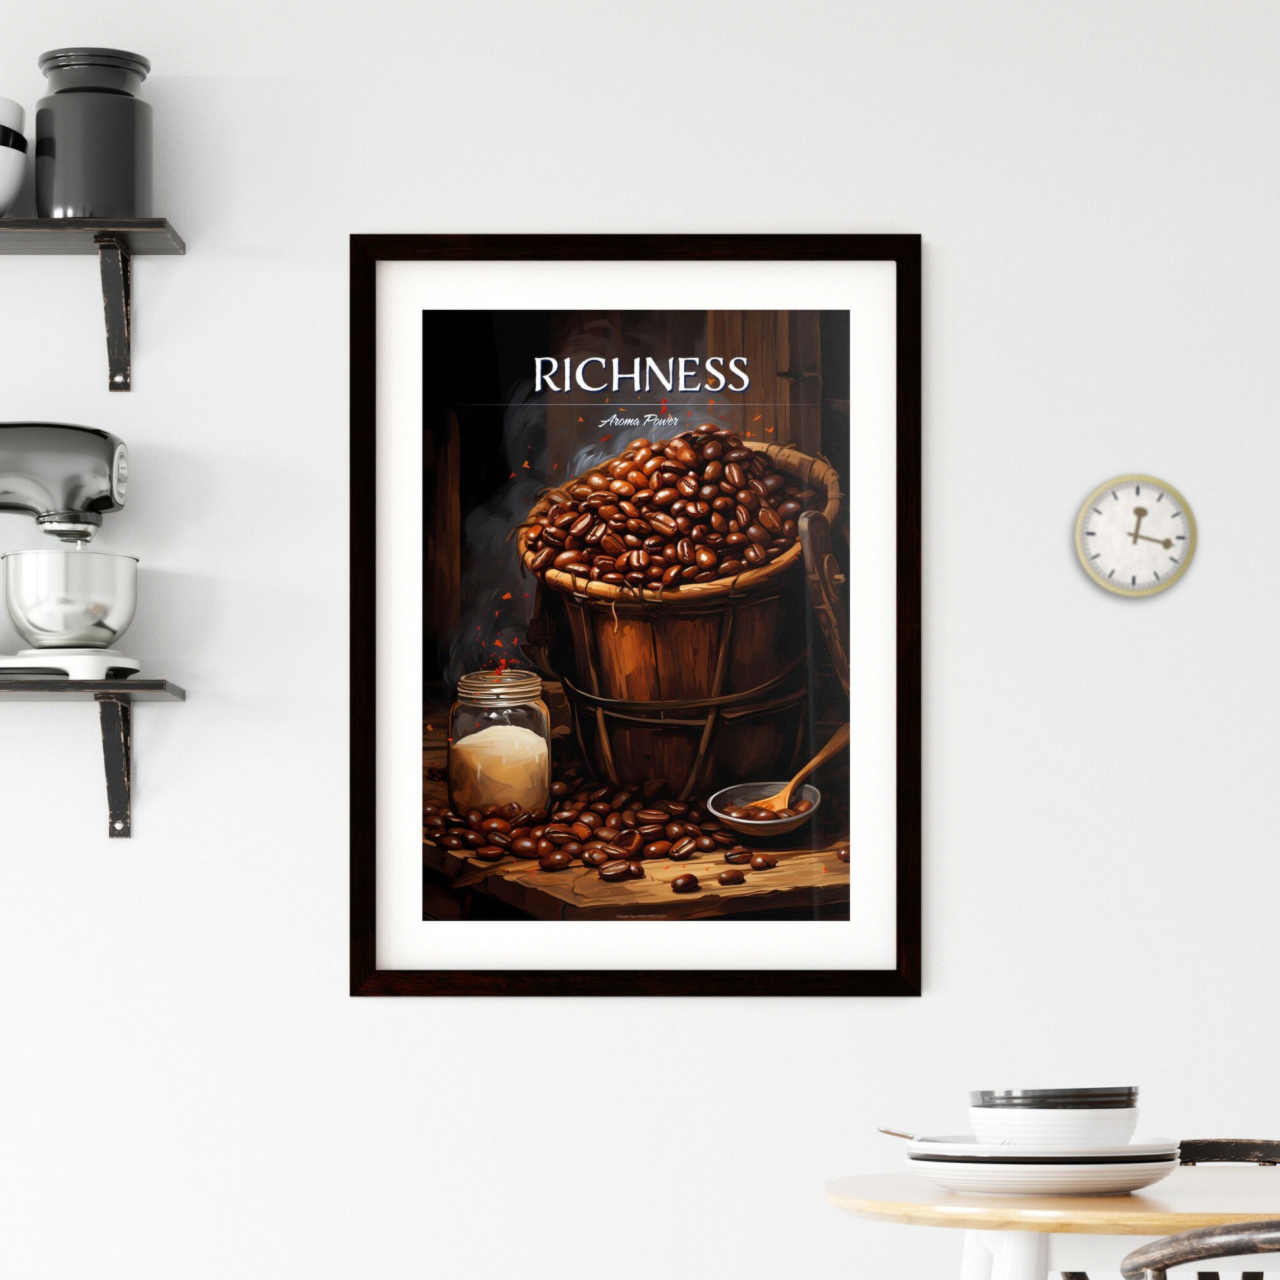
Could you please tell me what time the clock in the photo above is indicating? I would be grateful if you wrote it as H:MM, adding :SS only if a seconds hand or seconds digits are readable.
12:17
